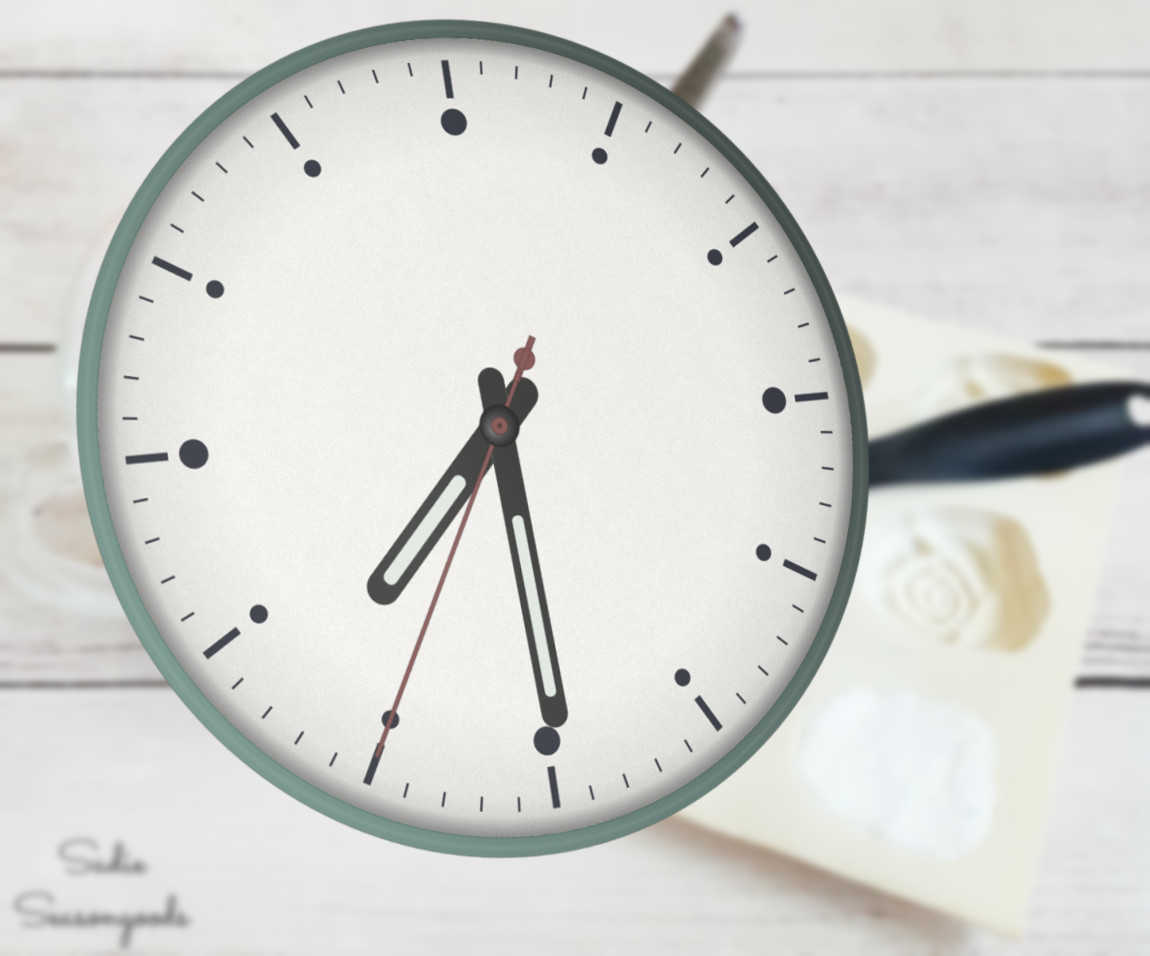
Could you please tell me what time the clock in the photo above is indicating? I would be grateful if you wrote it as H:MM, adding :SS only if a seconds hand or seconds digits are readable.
7:29:35
